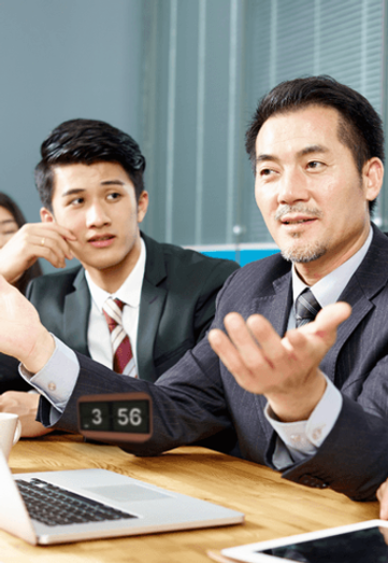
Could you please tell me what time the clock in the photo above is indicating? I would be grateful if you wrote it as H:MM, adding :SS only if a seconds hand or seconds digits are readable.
3:56
